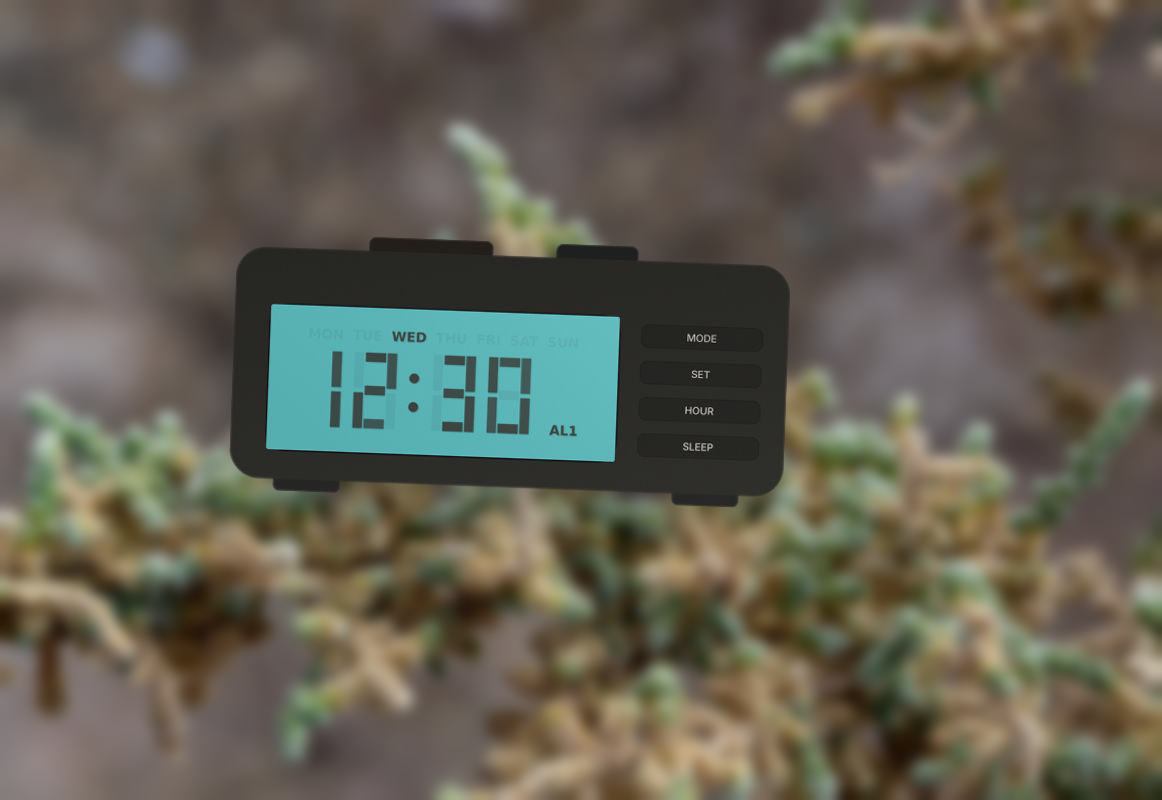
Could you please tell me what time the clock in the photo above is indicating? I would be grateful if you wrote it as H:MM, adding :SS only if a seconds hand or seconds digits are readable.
12:30
